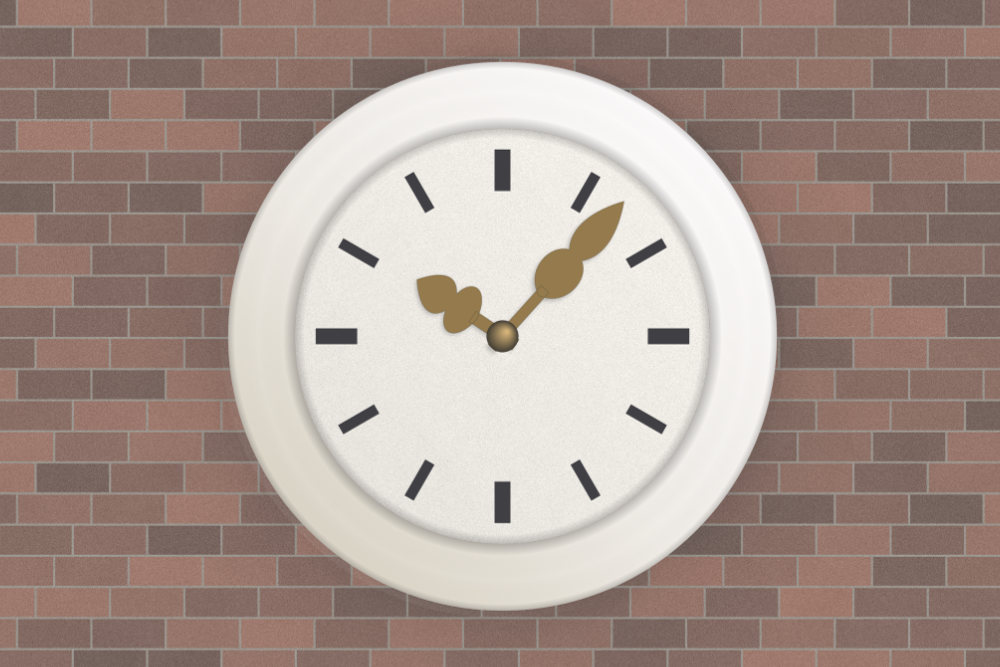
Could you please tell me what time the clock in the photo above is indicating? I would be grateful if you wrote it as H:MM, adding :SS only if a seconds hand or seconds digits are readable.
10:07
